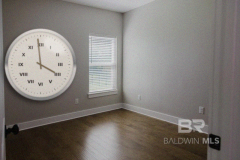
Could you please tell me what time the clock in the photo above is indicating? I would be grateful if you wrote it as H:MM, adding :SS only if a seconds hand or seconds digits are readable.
3:59
